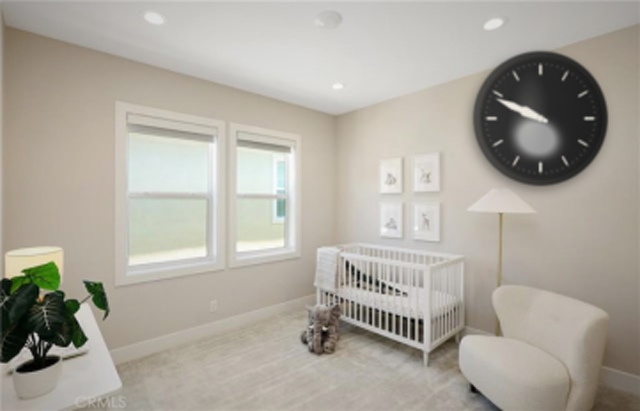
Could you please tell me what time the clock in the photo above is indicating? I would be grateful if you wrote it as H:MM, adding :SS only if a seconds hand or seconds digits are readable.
9:49
